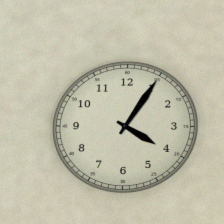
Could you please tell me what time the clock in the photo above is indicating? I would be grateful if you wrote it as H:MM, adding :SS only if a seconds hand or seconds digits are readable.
4:05
